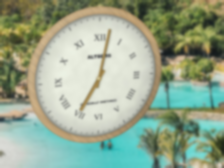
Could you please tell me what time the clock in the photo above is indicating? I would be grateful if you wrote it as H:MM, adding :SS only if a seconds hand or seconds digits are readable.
7:02
